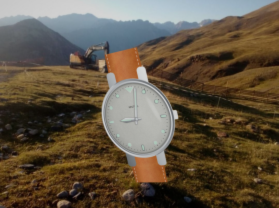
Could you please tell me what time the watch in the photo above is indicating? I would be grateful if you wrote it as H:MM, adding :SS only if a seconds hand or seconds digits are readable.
9:02
